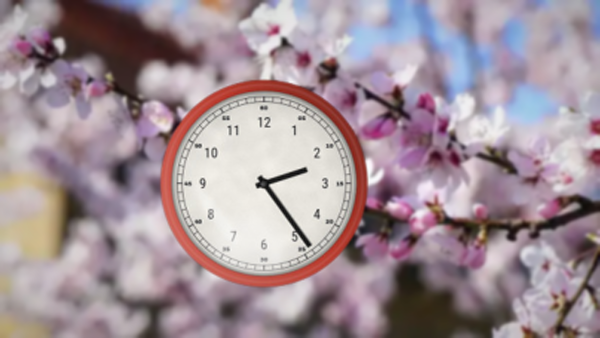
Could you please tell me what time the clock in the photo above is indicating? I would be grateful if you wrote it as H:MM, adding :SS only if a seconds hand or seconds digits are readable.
2:24
